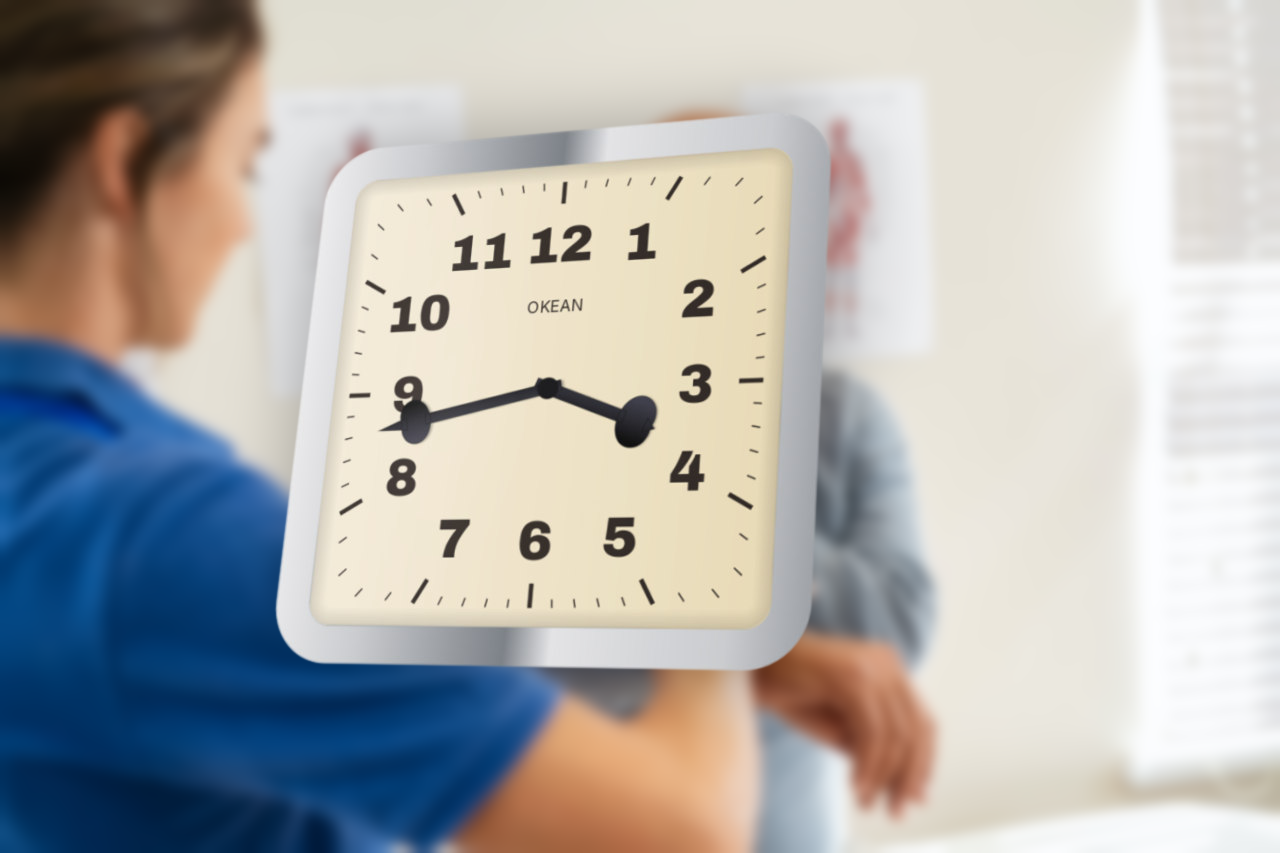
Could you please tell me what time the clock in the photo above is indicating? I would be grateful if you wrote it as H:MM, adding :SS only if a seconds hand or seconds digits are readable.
3:43
